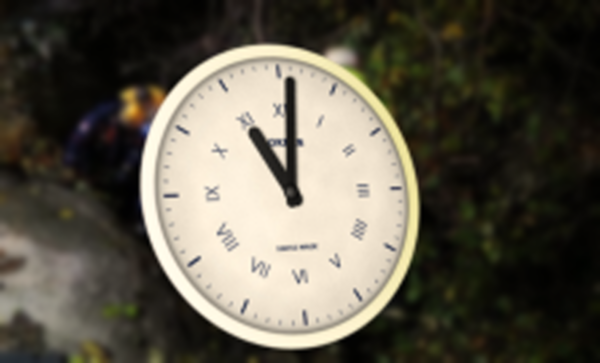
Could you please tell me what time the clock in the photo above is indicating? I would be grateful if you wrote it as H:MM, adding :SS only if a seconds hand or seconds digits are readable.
11:01
